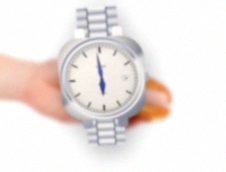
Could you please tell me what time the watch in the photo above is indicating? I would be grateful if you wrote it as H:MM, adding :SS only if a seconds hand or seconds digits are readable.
5:59
